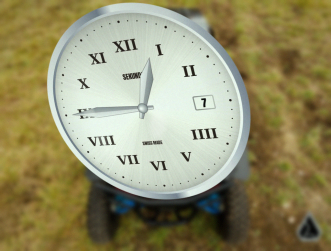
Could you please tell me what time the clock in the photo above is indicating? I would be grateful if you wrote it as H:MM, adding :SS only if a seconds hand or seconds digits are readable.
12:45
